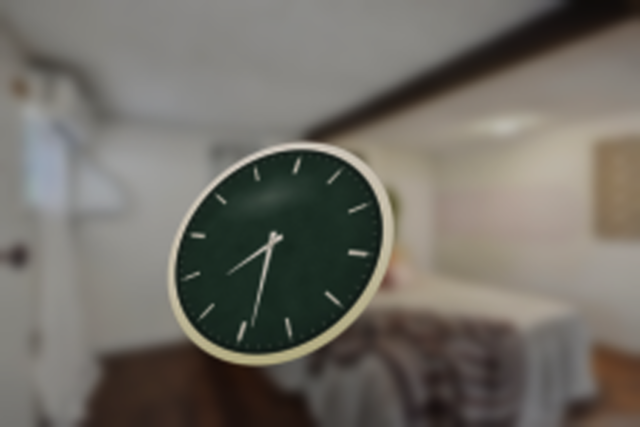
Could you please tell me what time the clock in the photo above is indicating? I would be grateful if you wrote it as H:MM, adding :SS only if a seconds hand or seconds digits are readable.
7:29
